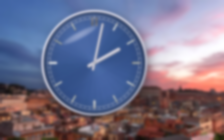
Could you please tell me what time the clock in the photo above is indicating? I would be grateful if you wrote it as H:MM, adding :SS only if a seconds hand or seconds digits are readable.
2:02
